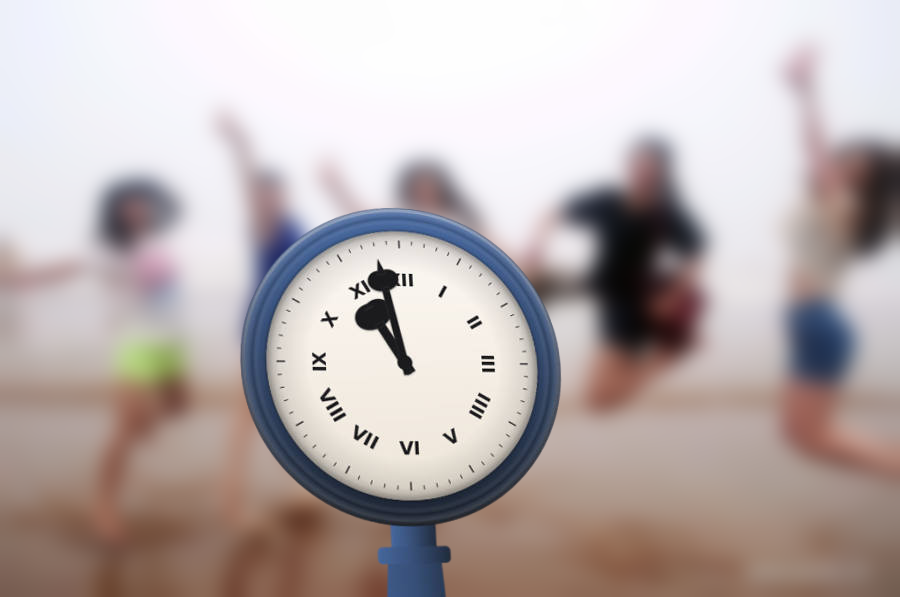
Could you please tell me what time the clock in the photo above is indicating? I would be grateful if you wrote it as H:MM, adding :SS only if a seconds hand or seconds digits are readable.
10:58
